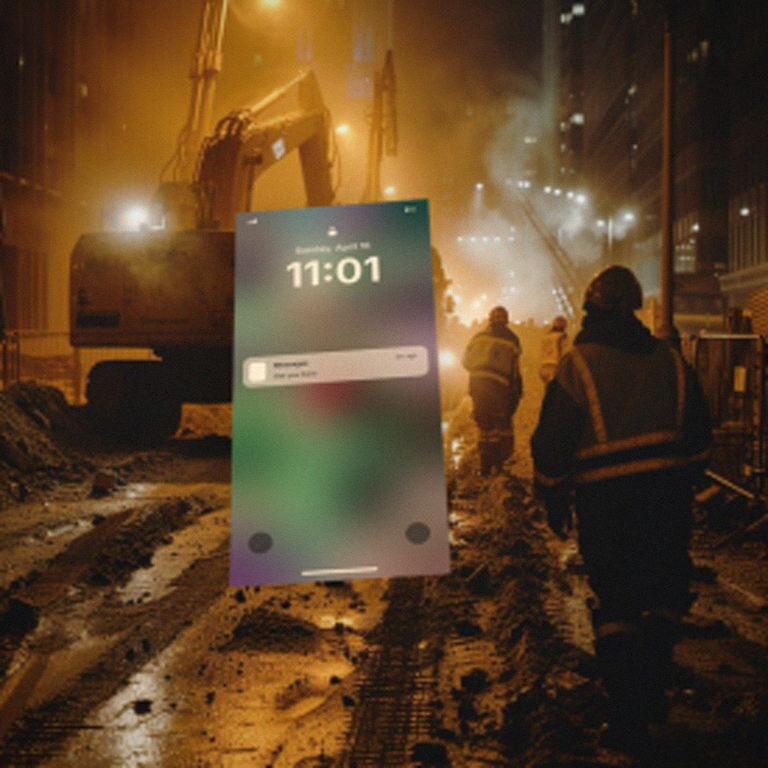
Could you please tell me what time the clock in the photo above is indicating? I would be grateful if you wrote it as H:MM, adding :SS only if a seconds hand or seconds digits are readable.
11:01
